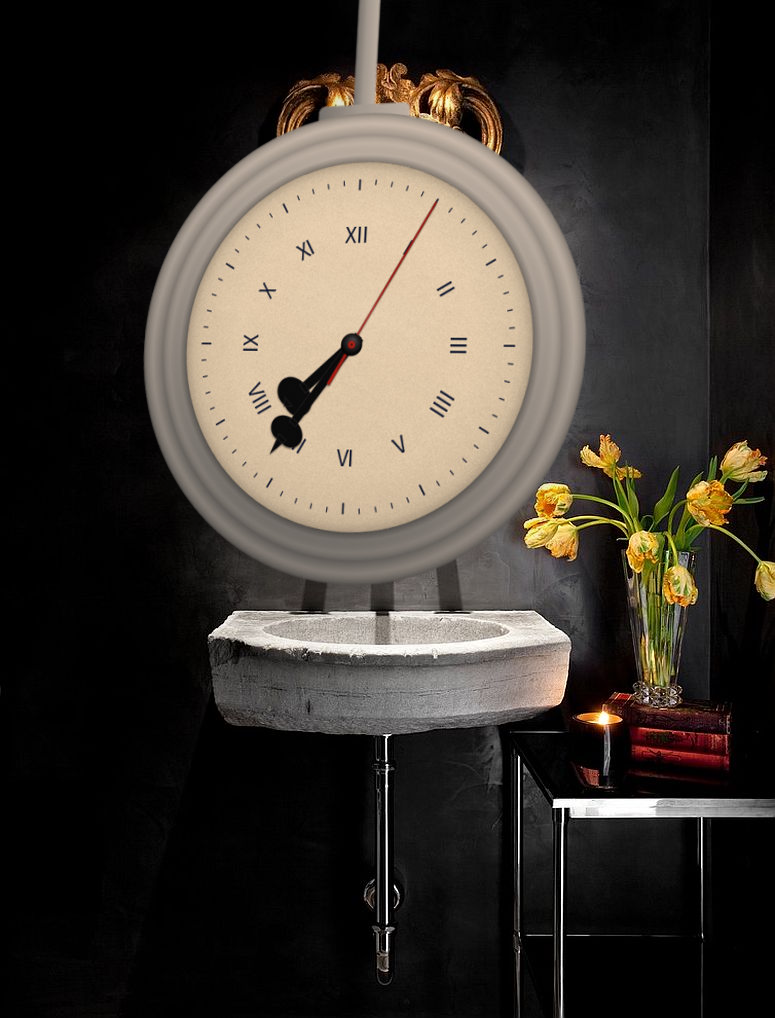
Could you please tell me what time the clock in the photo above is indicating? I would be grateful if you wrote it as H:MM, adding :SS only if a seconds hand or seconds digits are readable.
7:36:05
